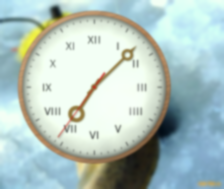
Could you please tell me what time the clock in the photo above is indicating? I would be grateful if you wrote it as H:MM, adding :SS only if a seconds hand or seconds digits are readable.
7:07:36
